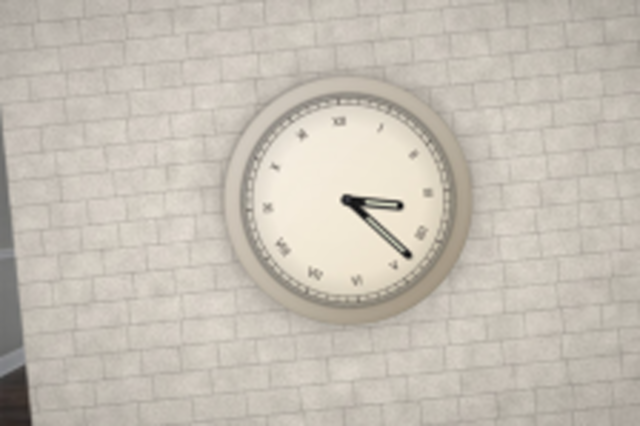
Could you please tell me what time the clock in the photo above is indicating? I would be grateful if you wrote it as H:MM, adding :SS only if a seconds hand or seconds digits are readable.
3:23
